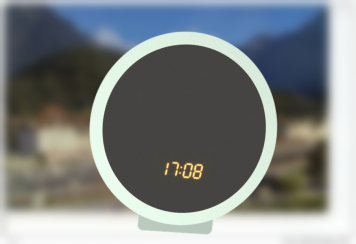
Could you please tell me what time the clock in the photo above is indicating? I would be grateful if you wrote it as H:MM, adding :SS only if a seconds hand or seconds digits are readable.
17:08
